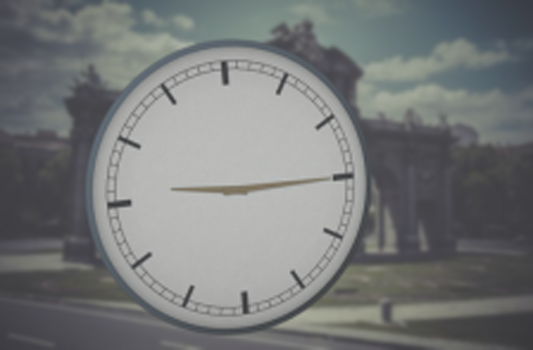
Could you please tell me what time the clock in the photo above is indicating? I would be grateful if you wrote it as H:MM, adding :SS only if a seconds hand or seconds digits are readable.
9:15
